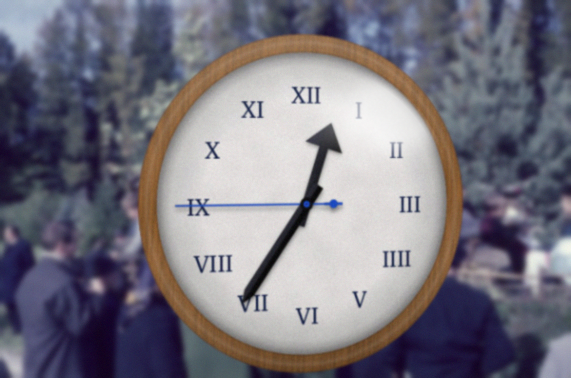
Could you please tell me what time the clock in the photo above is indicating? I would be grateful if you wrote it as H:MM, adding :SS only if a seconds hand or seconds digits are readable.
12:35:45
